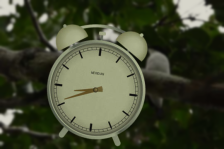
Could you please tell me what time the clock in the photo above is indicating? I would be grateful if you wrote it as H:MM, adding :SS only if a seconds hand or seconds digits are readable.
8:41
